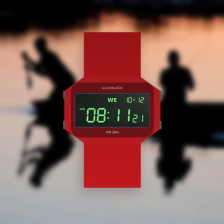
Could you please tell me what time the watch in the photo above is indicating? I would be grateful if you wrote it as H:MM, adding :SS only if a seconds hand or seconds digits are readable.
8:11:21
